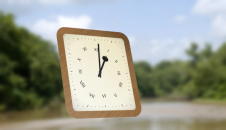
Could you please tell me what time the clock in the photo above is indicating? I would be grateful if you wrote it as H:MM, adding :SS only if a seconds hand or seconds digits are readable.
1:01
